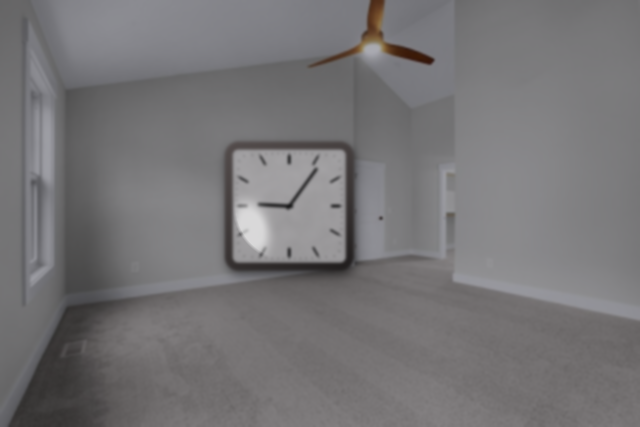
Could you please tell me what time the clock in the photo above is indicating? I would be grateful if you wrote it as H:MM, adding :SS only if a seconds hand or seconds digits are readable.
9:06
